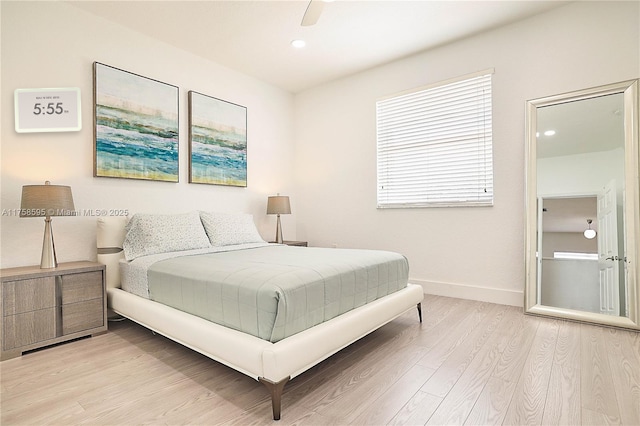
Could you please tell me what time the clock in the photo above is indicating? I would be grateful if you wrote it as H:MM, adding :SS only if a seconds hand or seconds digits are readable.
5:55
